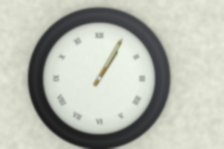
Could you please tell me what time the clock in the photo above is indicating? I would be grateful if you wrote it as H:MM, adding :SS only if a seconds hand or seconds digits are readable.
1:05
